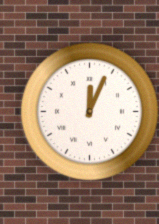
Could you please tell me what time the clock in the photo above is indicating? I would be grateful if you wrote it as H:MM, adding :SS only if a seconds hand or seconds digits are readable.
12:04
